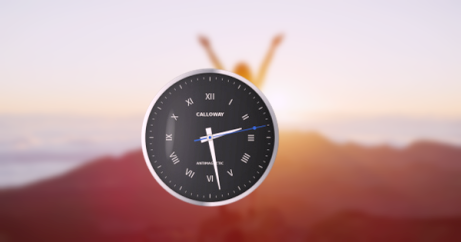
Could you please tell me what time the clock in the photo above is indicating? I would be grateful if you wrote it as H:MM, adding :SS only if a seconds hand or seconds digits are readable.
2:28:13
